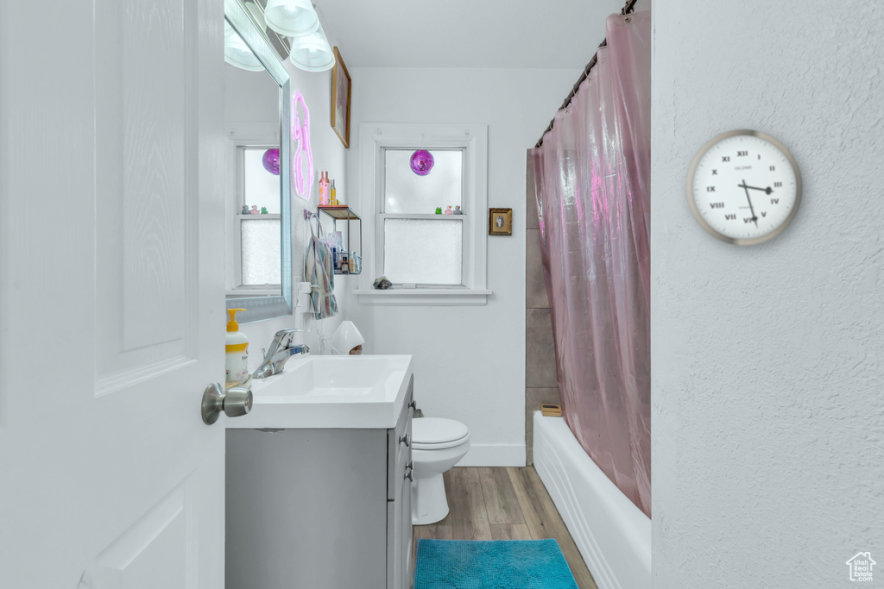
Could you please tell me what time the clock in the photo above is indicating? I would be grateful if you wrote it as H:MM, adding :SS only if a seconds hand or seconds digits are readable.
3:28
